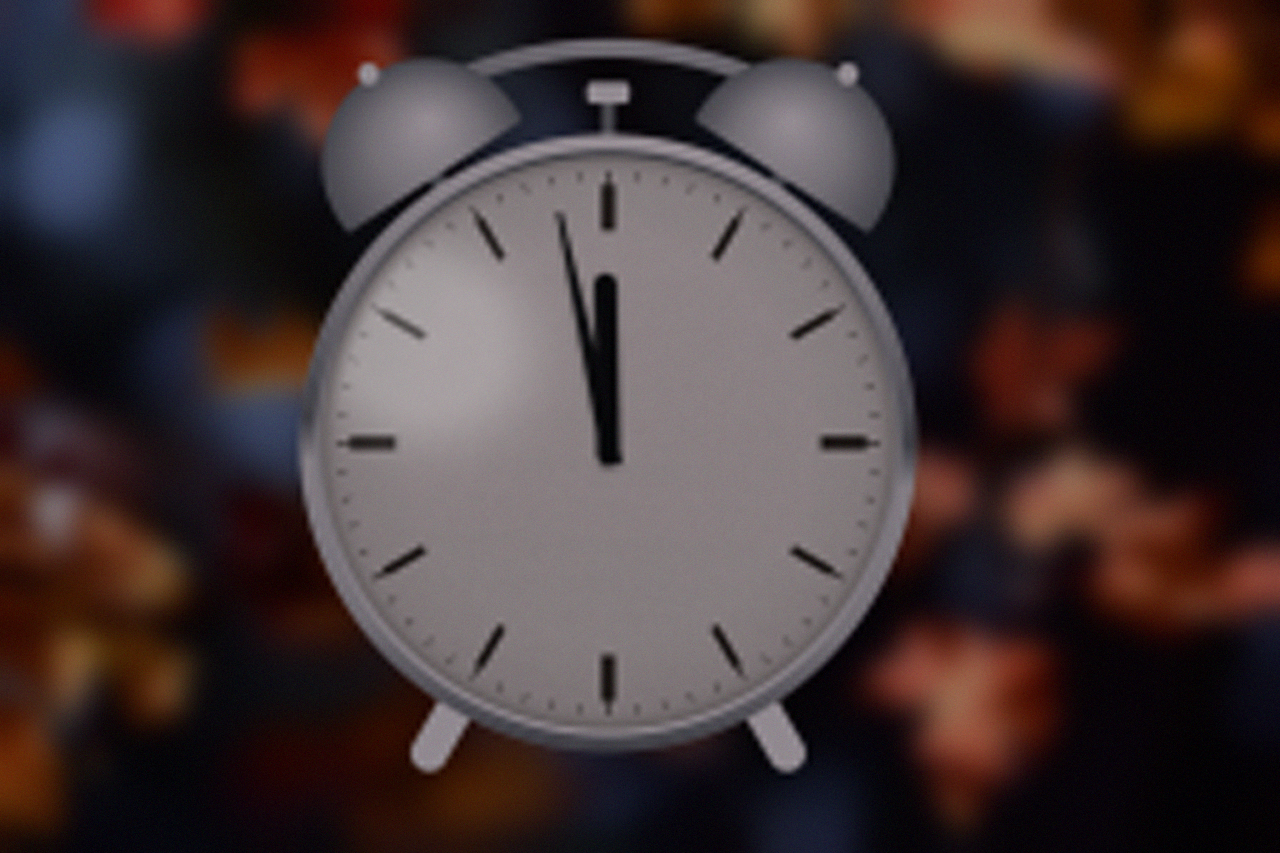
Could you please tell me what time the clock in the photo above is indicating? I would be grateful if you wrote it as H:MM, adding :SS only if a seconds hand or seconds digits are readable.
11:58
